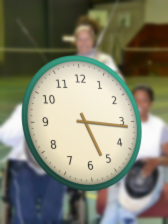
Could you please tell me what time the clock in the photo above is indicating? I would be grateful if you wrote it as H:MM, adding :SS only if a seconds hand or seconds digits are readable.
5:16
